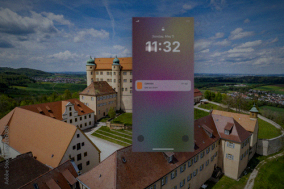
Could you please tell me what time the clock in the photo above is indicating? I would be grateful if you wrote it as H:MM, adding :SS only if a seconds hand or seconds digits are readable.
11:32
